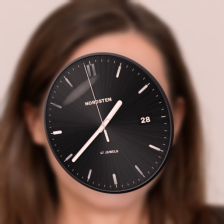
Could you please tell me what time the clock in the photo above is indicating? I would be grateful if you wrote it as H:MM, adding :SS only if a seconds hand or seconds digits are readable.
1:38:59
